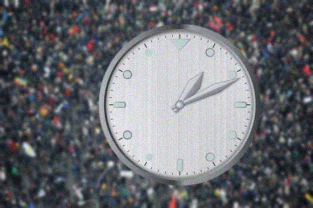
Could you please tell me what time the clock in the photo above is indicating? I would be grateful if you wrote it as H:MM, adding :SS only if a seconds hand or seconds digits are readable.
1:11
